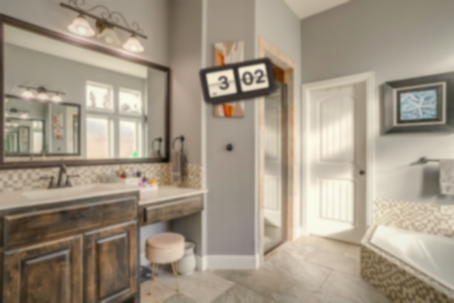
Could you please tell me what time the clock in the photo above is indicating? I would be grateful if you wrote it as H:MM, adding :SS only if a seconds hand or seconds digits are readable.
3:02
